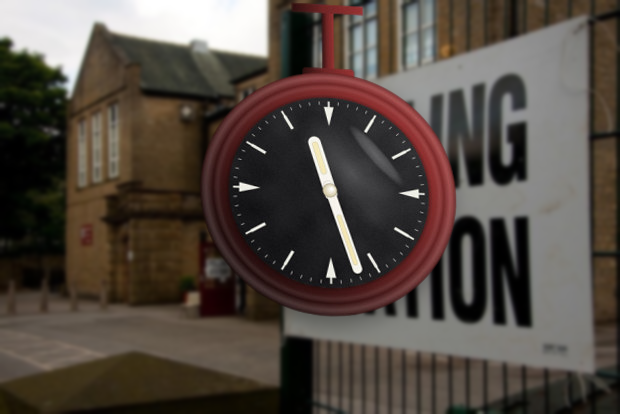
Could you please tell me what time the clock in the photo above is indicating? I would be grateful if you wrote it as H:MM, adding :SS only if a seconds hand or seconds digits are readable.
11:27
